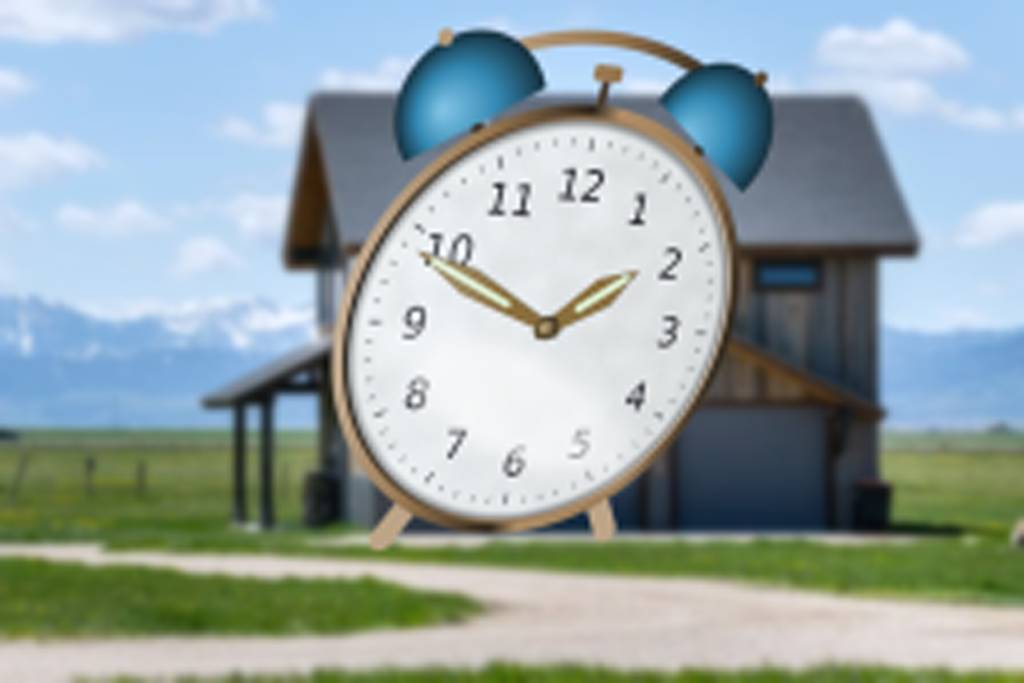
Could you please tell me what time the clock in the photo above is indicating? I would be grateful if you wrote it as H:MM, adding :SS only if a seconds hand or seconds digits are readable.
1:49
